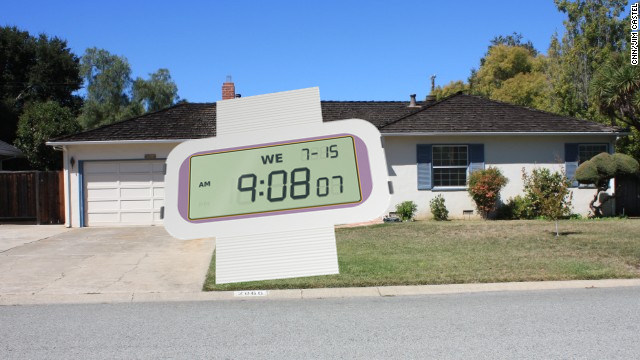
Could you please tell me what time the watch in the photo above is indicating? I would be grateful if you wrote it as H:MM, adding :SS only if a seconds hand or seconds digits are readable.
9:08:07
